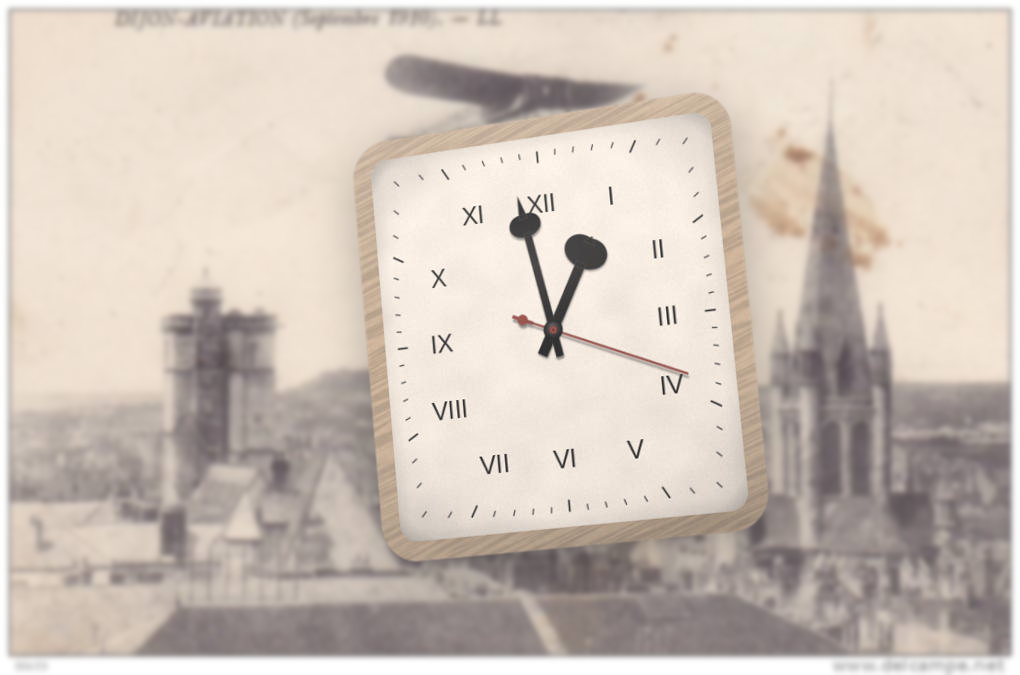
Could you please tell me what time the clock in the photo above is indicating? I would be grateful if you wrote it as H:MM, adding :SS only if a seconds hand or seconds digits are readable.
12:58:19
